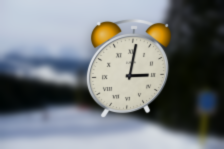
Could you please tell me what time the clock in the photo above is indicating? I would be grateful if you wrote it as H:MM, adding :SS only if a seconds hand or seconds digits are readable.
3:01
